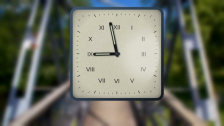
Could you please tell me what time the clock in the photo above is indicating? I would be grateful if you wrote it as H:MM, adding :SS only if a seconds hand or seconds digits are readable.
8:58
